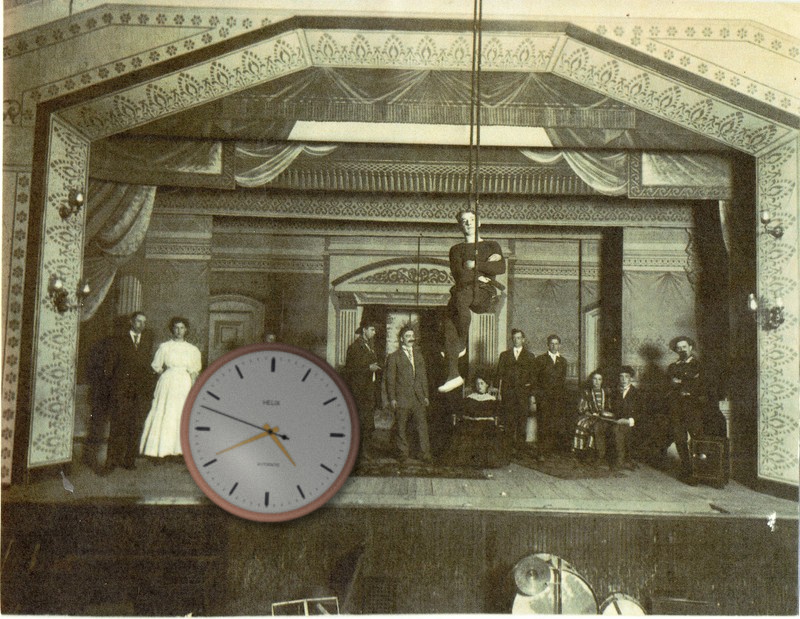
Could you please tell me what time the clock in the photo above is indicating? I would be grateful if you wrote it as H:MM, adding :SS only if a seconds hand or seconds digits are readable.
4:40:48
